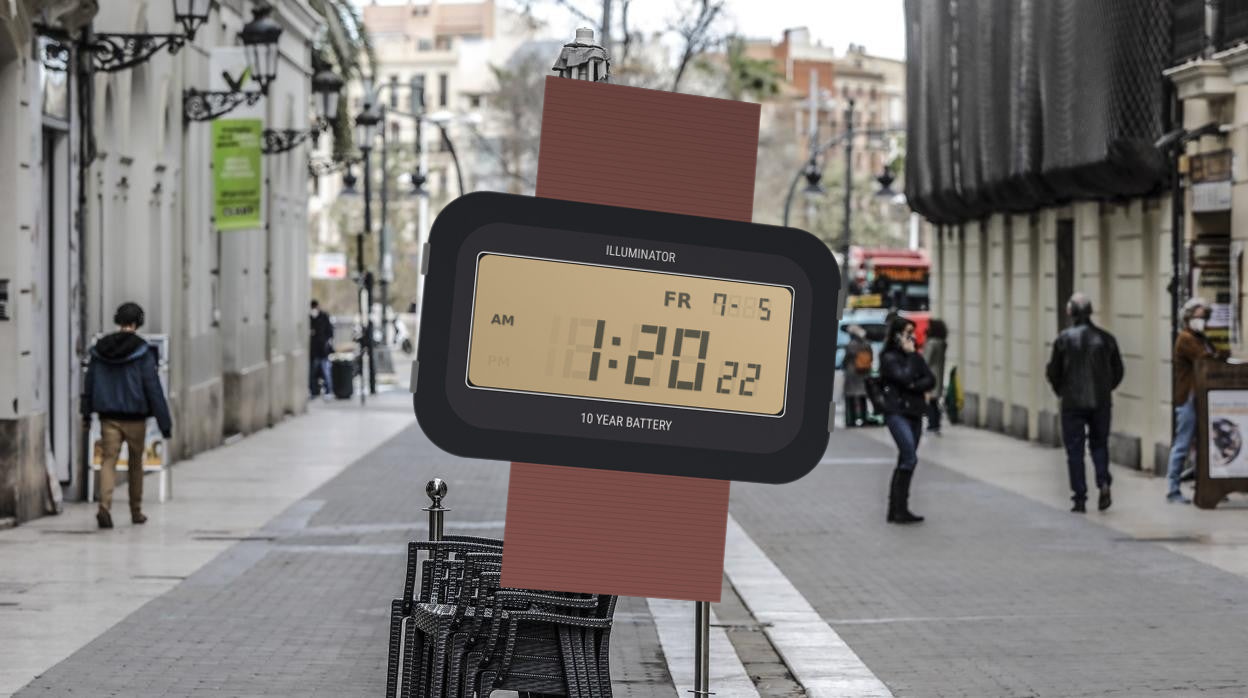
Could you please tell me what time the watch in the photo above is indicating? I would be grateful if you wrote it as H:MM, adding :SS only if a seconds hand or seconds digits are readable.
1:20:22
